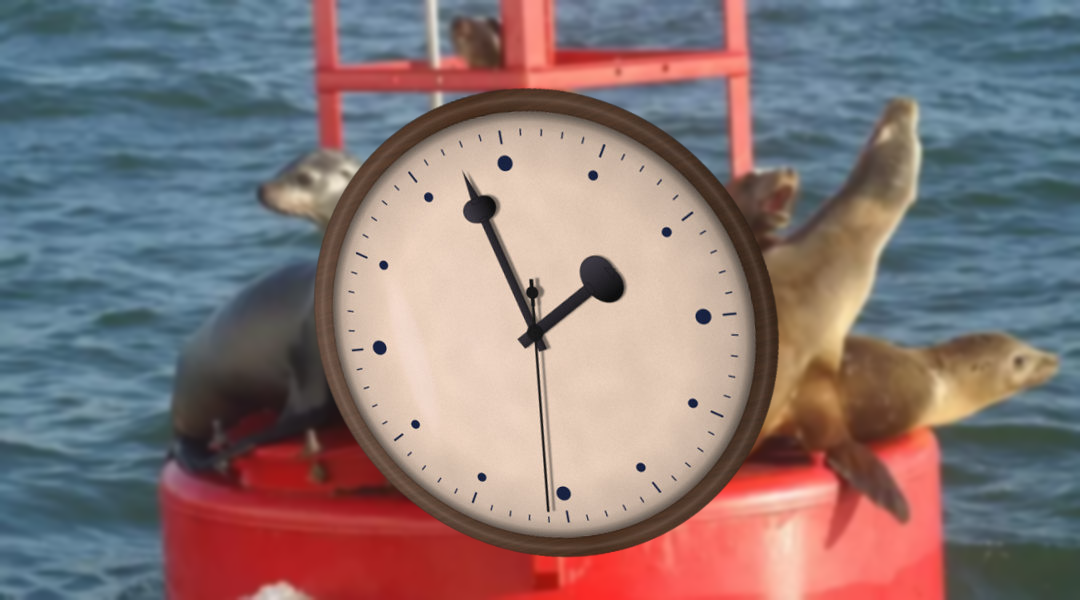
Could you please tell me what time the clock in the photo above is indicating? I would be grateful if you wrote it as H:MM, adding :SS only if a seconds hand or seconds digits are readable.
1:57:31
